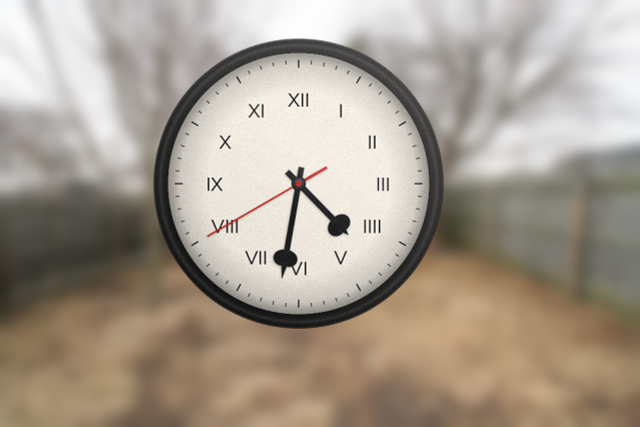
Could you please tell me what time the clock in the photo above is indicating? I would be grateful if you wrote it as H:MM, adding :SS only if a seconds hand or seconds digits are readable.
4:31:40
